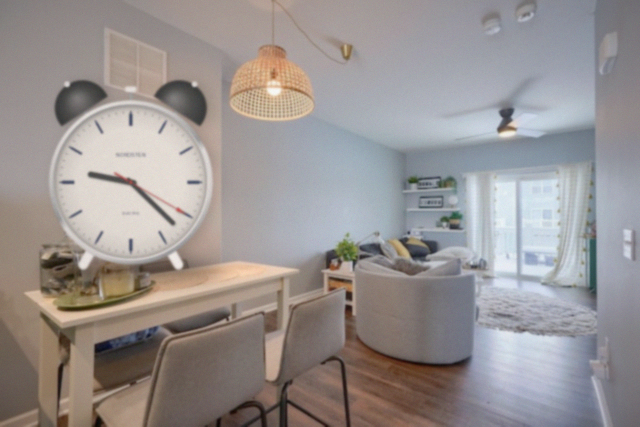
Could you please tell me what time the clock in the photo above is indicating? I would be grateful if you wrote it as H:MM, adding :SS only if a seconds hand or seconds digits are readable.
9:22:20
